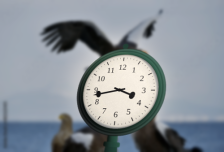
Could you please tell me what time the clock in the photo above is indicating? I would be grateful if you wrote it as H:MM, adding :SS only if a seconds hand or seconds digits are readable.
3:43
